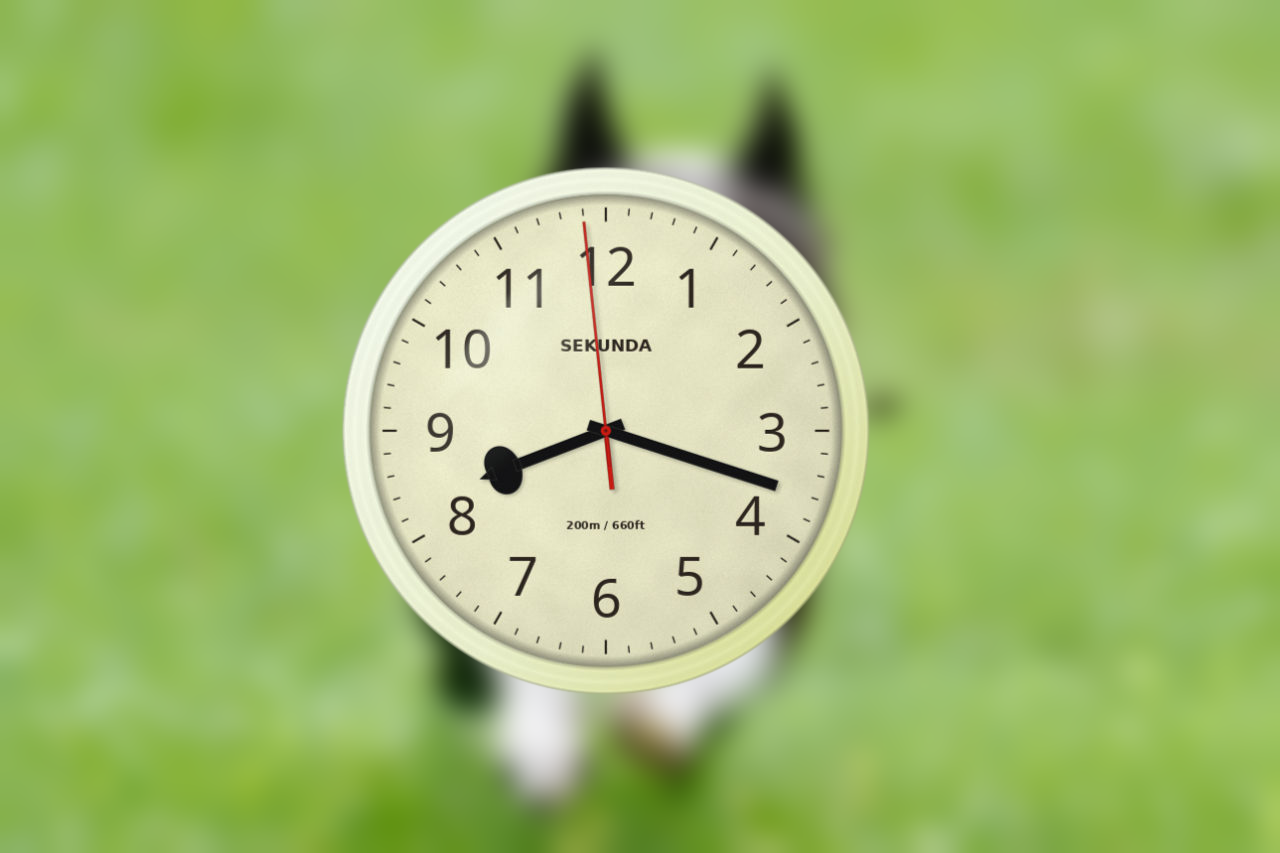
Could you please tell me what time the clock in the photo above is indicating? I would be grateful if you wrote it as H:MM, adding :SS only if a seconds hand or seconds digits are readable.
8:17:59
